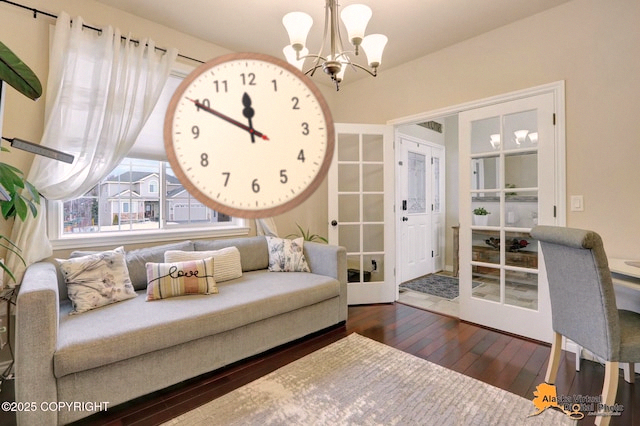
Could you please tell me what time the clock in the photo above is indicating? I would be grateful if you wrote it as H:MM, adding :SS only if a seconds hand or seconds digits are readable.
11:49:50
